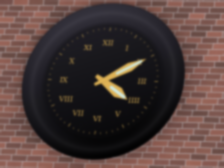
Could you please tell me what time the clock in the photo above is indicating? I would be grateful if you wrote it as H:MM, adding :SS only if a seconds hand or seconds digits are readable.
4:10
